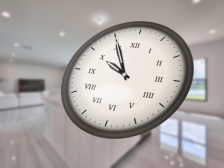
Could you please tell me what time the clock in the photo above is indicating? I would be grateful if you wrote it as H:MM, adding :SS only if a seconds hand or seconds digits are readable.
9:55
